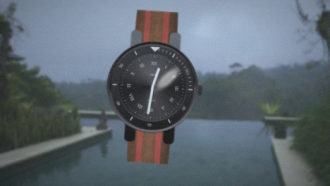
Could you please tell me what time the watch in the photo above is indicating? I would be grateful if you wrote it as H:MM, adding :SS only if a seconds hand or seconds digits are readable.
12:31
